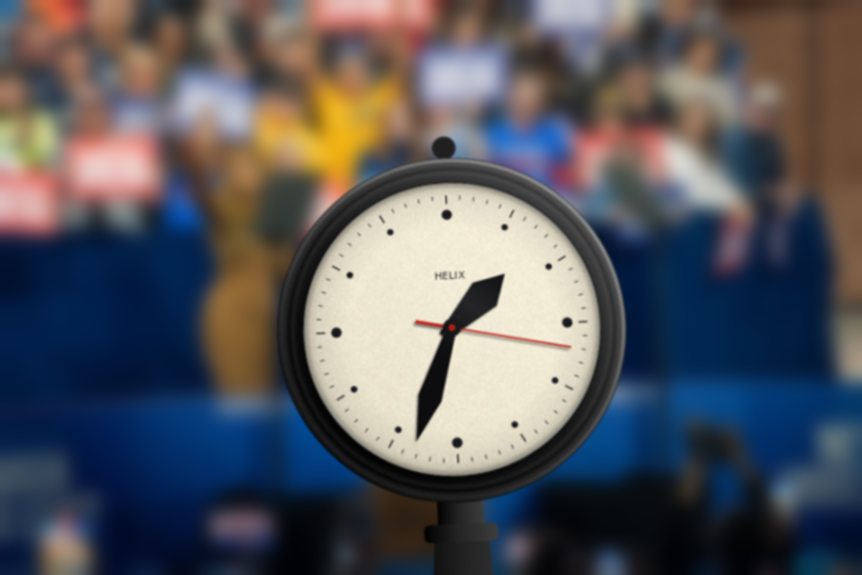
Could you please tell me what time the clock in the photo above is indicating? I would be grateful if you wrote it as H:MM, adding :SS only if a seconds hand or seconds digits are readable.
1:33:17
